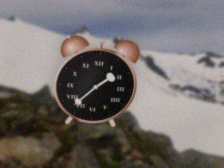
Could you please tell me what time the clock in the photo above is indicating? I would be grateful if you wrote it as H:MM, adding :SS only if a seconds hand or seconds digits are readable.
1:37
